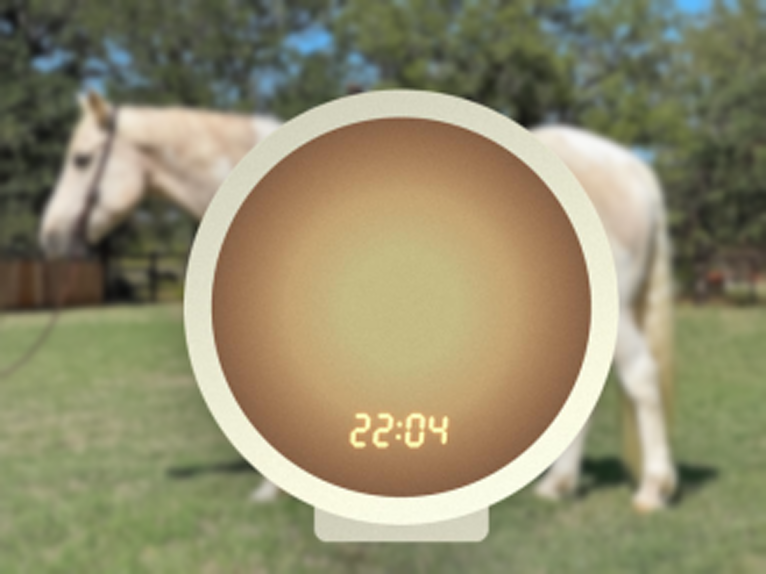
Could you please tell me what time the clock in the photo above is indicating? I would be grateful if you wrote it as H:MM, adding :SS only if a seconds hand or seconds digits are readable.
22:04
